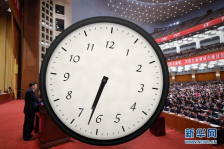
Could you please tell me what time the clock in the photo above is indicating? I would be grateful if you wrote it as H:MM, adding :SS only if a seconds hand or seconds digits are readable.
6:32
